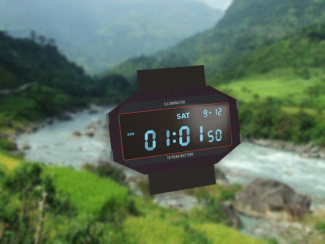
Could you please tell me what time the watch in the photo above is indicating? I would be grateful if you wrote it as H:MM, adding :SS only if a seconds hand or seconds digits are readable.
1:01:50
